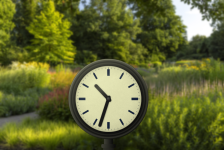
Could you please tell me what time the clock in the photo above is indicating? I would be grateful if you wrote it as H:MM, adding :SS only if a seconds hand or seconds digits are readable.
10:33
